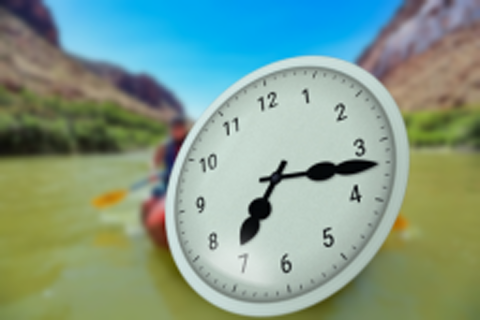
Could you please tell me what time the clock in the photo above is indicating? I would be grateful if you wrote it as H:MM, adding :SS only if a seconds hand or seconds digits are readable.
7:17
